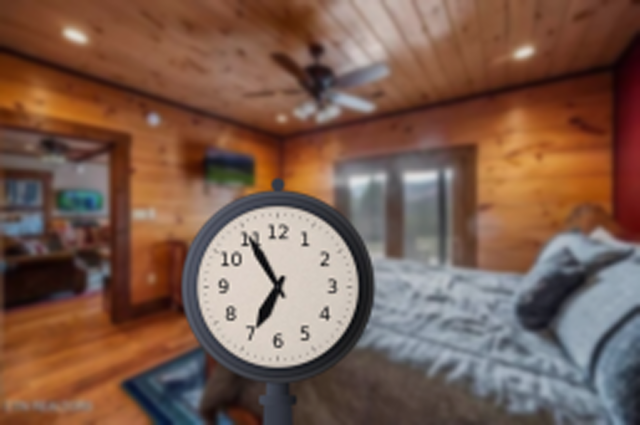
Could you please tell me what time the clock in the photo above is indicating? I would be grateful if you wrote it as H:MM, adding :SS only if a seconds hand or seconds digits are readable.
6:55
